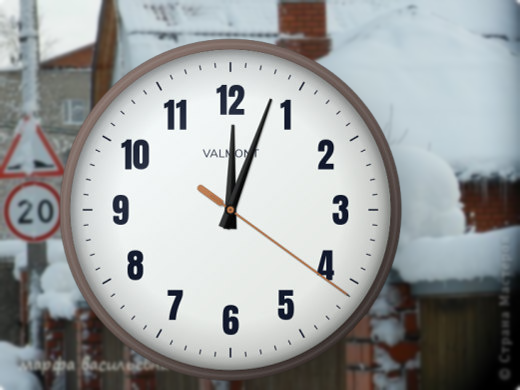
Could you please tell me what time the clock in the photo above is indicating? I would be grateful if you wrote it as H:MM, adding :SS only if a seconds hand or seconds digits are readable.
12:03:21
